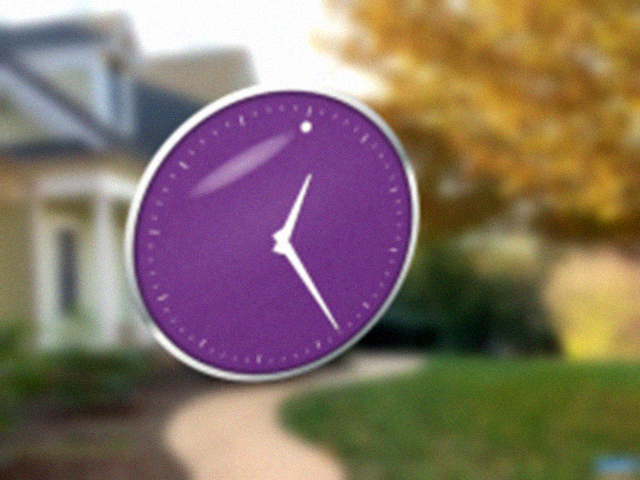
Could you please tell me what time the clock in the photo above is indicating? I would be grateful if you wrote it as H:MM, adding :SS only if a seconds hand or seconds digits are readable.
12:23
